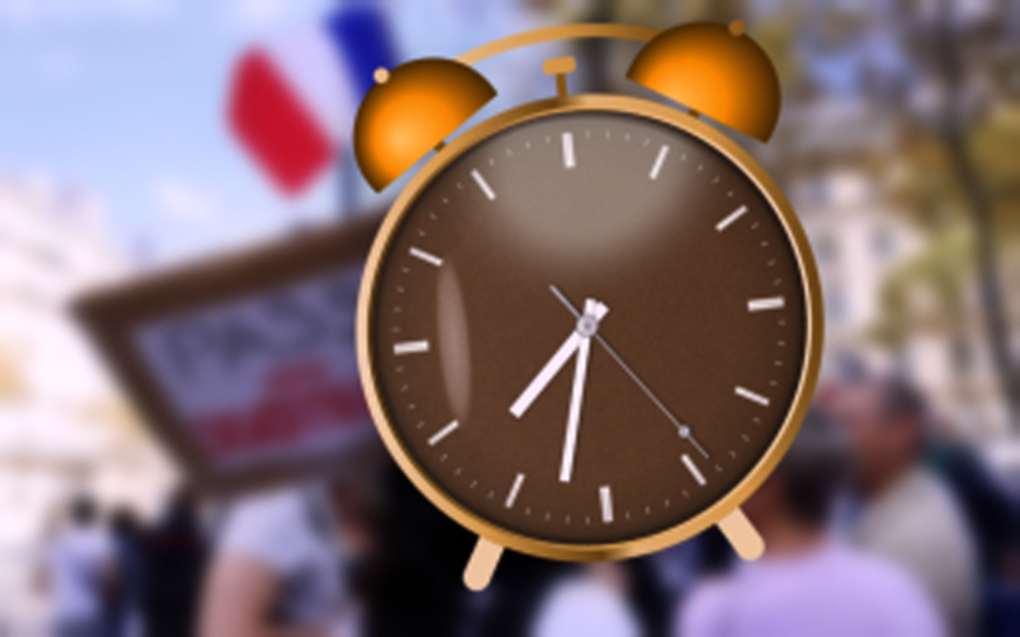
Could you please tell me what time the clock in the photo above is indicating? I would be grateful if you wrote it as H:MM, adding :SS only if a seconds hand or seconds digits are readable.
7:32:24
